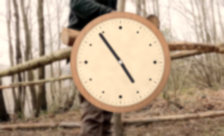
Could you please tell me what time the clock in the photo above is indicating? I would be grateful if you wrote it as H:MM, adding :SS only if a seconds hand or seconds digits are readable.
4:54
